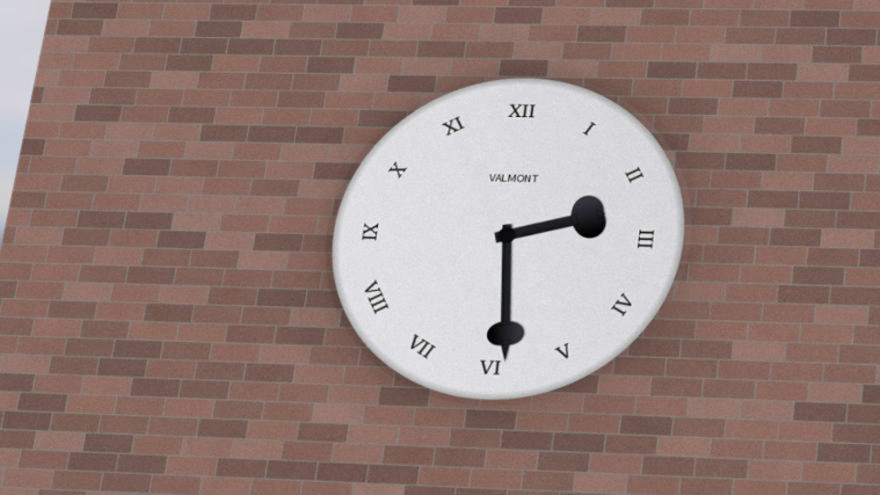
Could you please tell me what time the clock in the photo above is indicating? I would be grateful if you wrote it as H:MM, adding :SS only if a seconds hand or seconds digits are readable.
2:29
